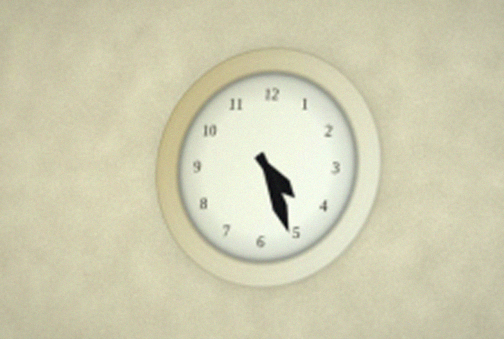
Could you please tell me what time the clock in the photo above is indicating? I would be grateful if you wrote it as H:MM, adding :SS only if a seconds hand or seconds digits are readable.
4:26
